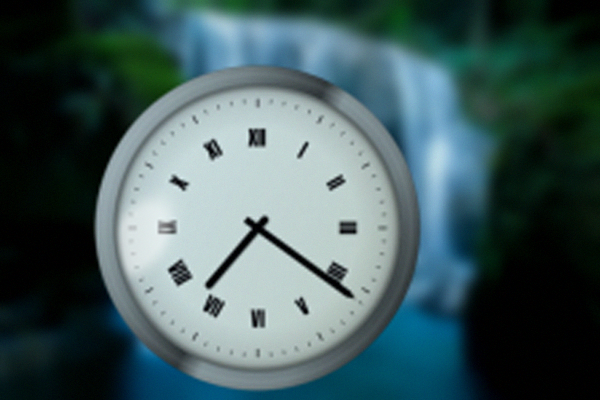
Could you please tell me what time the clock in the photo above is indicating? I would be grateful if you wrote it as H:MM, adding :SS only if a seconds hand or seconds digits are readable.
7:21
